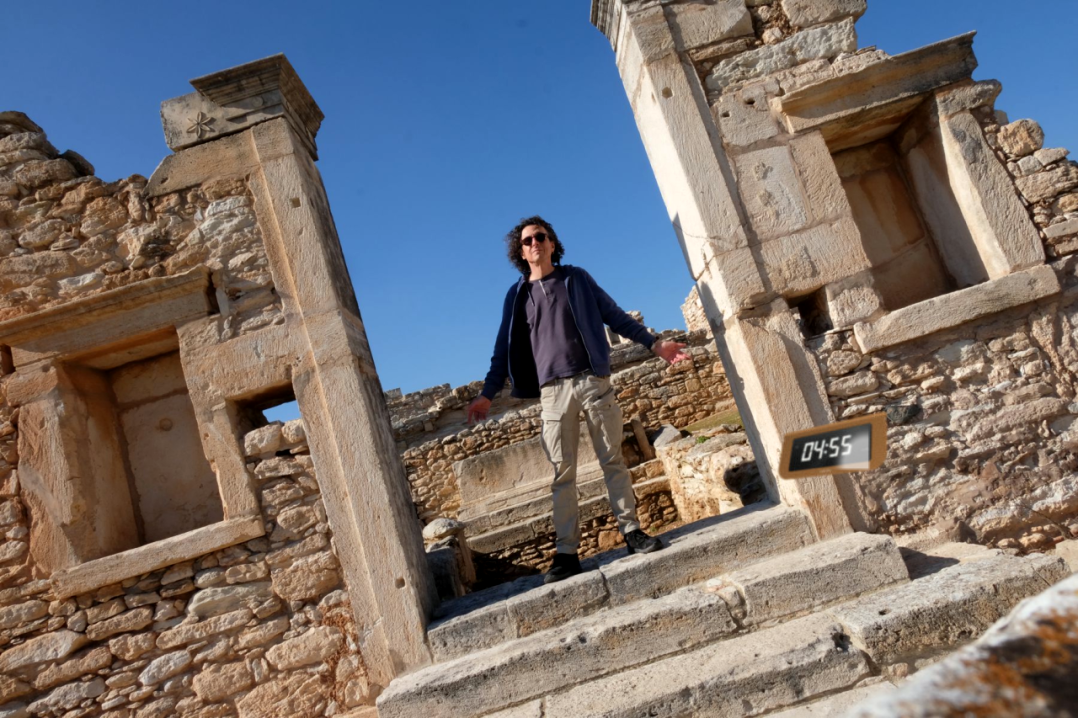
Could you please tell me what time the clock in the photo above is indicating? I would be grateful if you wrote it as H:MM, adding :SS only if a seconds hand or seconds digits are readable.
4:55
